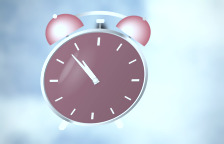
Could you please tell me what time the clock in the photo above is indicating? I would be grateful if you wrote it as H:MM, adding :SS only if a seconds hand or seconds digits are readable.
10:53
